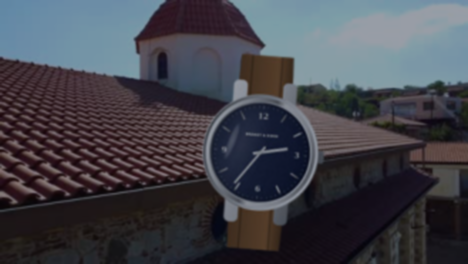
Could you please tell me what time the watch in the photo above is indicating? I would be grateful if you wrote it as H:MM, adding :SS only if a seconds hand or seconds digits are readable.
2:36
